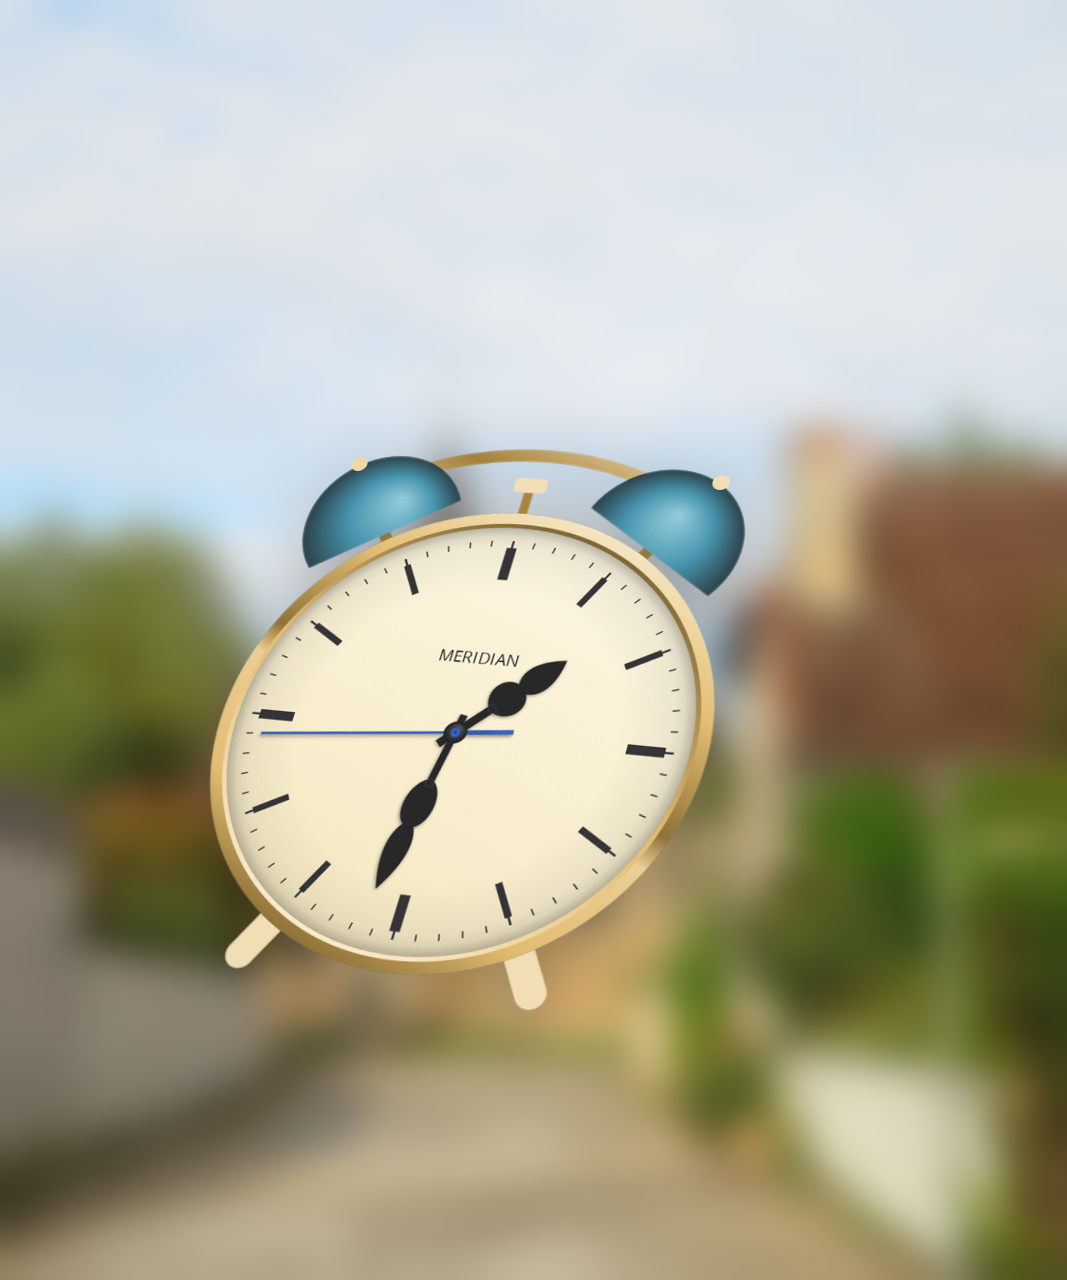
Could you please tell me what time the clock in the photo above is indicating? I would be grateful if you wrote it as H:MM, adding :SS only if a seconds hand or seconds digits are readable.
1:31:44
